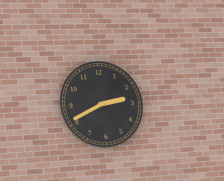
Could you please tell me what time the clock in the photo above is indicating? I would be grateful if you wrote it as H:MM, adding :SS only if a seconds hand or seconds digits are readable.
2:41
